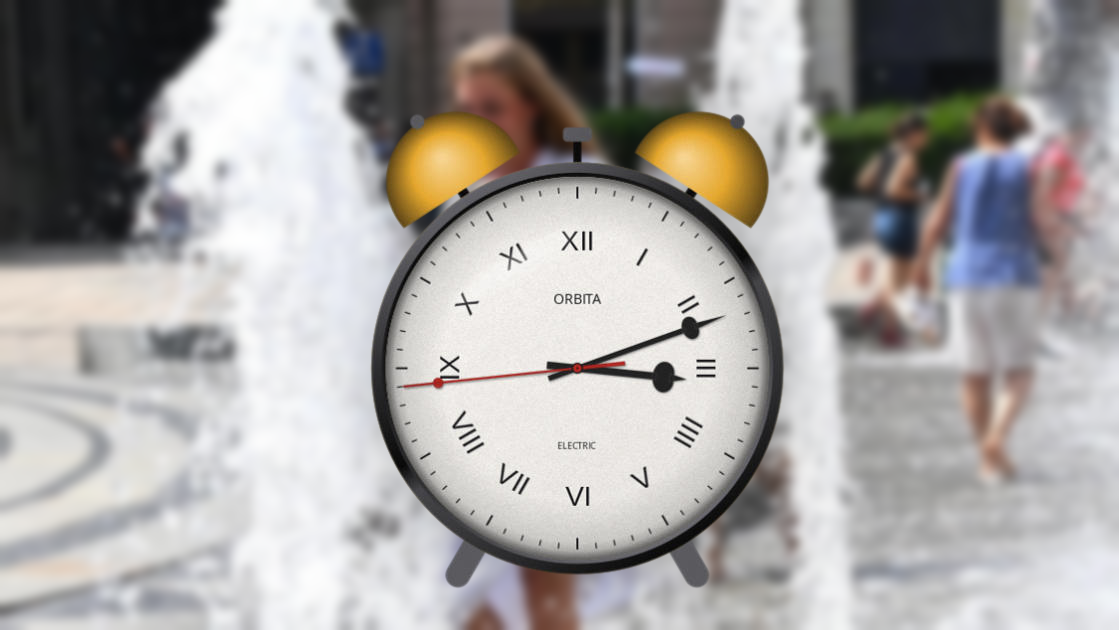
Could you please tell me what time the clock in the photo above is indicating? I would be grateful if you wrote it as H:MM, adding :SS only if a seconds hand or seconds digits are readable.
3:11:44
